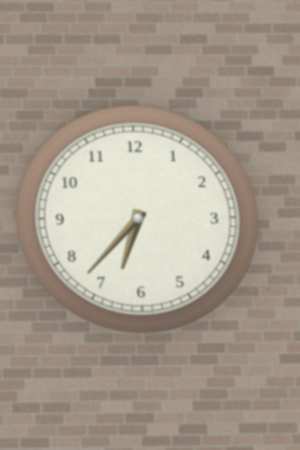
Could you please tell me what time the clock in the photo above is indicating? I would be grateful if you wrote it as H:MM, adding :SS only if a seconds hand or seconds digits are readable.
6:37
